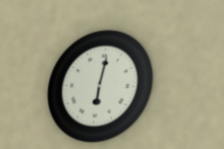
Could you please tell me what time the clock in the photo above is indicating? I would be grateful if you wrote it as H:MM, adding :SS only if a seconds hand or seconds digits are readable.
6:01
